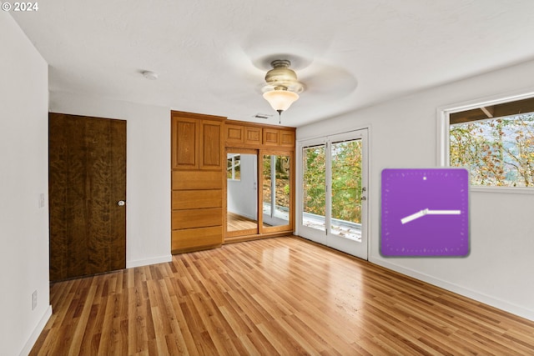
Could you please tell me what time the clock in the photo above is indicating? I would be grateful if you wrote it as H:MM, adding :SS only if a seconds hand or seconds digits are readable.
8:15
